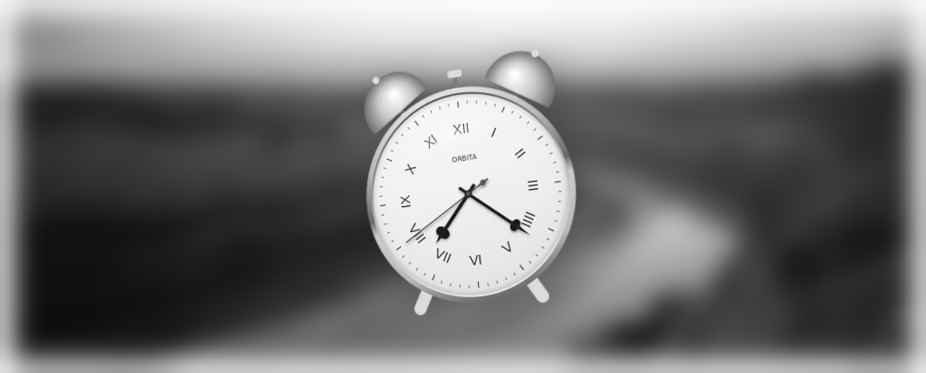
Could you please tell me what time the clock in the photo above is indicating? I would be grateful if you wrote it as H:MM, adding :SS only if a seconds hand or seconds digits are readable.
7:21:40
